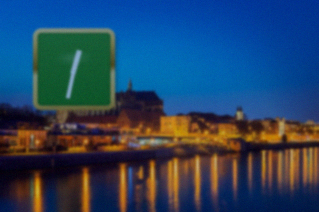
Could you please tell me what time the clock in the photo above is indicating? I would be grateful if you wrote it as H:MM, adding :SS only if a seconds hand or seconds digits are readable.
12:32
